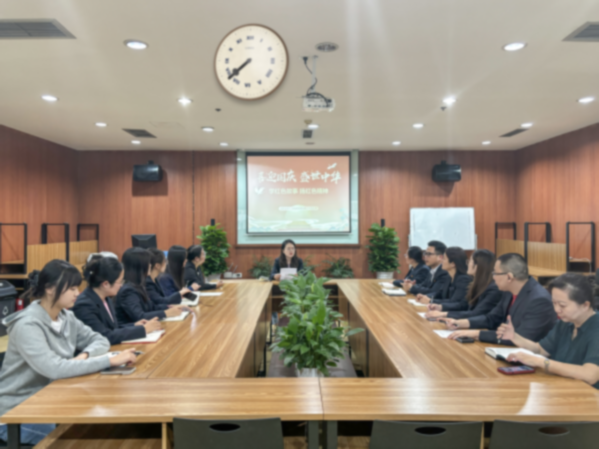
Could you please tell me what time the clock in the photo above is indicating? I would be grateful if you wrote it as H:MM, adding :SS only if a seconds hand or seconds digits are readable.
7:38
